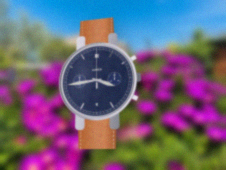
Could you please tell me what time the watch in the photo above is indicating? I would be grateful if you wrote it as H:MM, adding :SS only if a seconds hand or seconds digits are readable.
3:44
